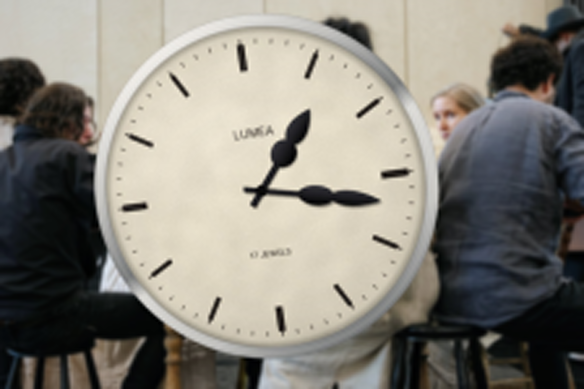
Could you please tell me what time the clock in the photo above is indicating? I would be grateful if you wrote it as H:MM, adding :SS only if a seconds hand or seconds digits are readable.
1:17
